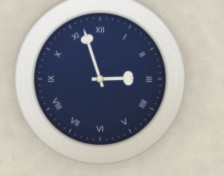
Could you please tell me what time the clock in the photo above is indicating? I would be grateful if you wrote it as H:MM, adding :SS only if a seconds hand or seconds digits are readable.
2:57
